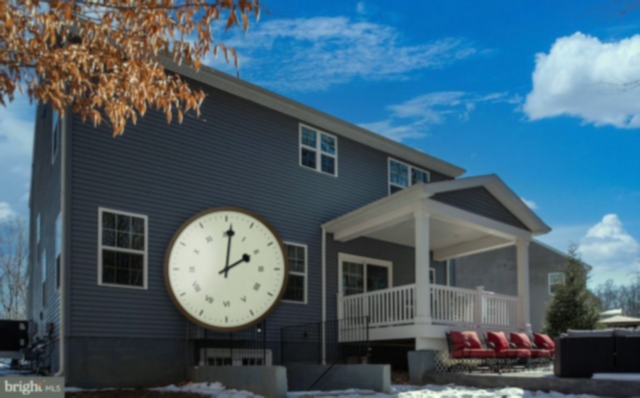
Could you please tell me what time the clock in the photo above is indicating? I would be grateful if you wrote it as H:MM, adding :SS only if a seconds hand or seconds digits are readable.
2:01
